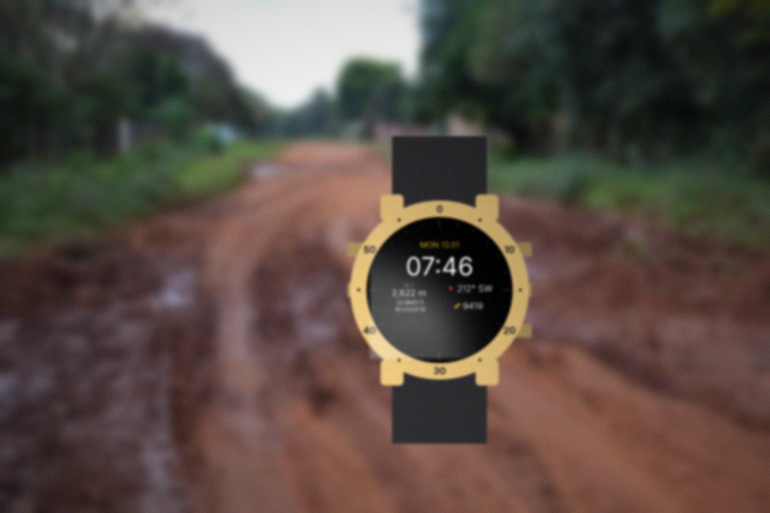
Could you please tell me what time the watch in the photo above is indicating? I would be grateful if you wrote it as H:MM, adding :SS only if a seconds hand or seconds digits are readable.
7:46
